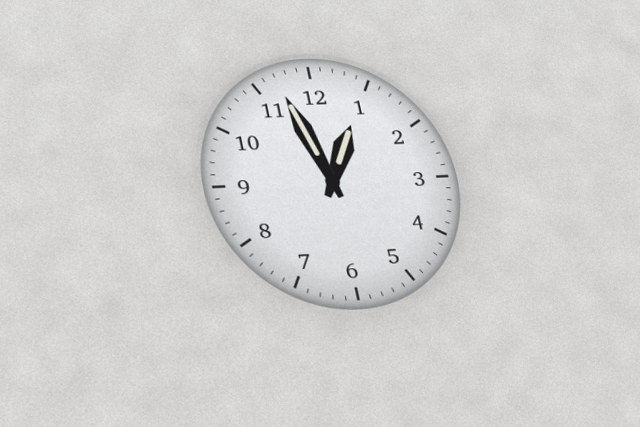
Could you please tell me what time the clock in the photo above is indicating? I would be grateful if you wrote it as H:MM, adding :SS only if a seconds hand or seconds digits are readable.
12:57
